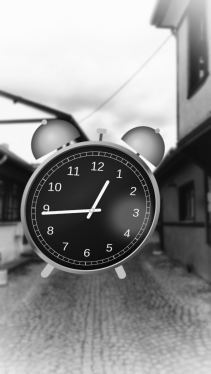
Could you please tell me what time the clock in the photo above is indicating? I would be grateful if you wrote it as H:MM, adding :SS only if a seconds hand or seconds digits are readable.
12:44
